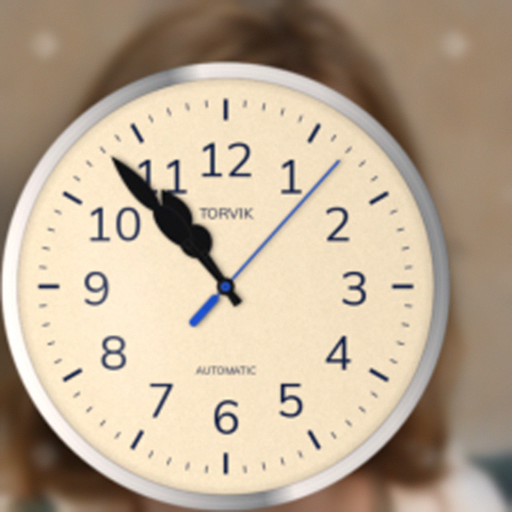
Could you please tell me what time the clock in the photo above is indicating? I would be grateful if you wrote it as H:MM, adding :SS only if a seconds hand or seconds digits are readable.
10:53:07
